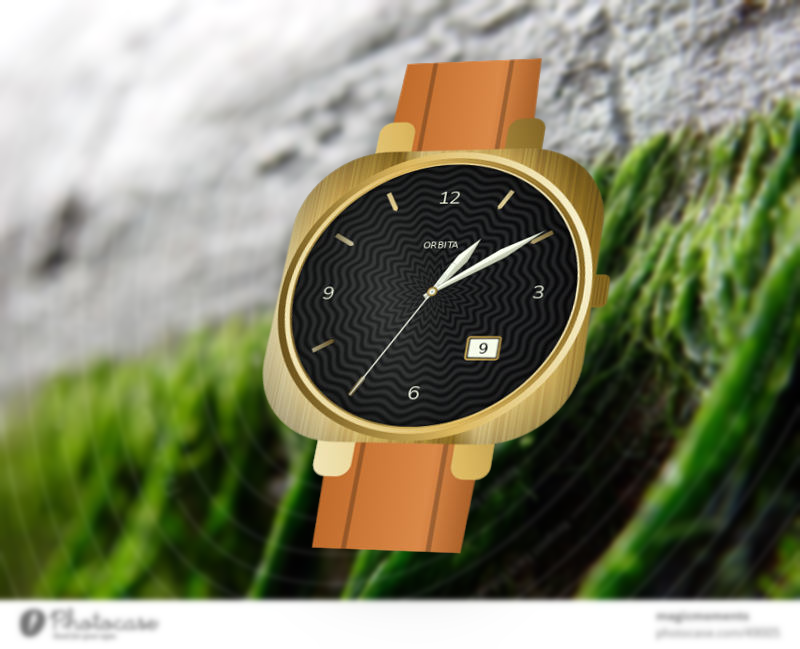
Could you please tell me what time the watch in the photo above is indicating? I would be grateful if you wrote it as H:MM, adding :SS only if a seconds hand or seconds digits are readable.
1:09:35
